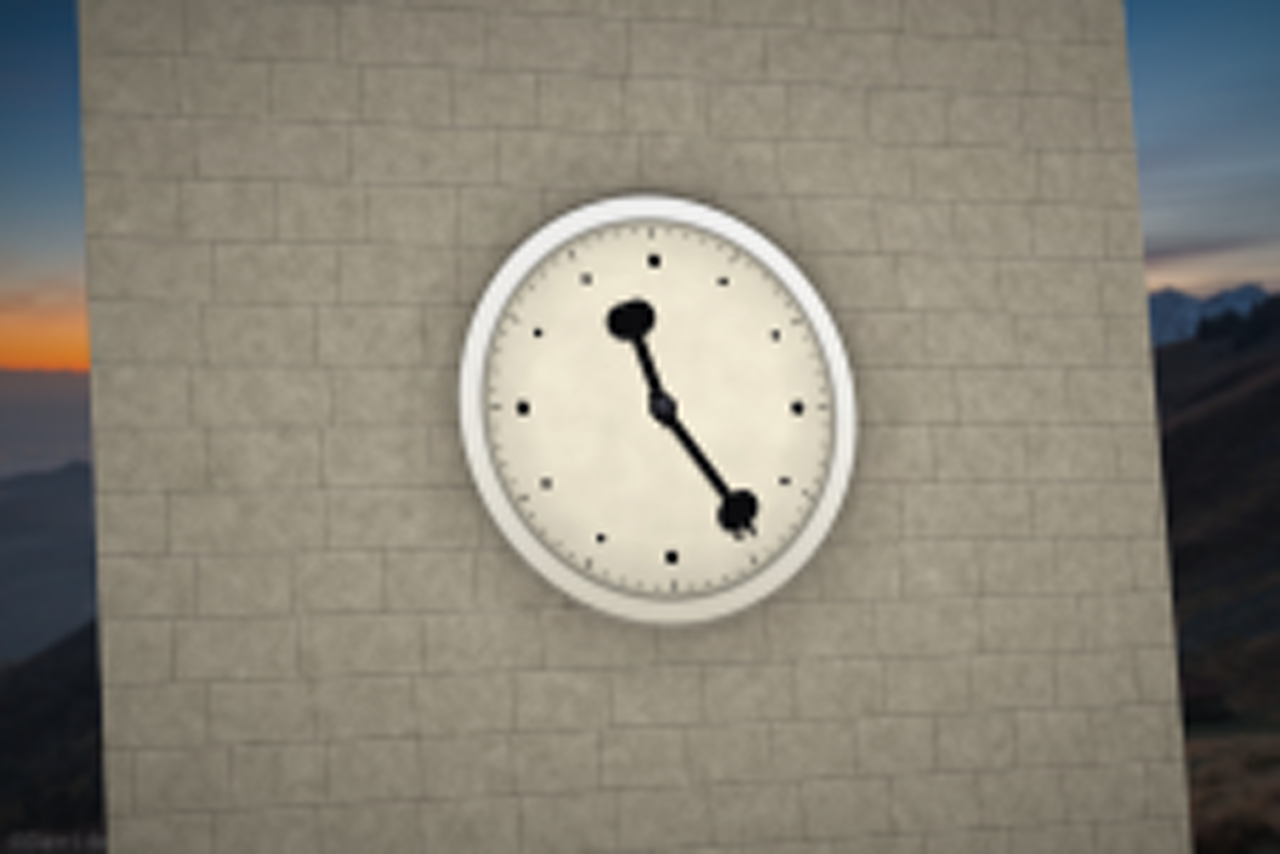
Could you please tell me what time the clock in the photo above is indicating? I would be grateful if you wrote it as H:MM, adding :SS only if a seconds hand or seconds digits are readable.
11:24
